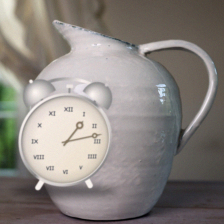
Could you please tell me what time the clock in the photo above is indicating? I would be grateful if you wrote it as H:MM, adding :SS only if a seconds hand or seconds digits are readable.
1:13
